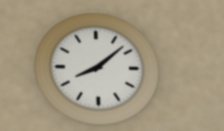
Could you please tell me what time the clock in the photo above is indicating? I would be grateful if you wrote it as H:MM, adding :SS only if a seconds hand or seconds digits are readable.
8:08
